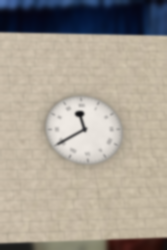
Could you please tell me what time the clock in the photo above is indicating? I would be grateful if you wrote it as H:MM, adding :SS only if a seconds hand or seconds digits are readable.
11:40
